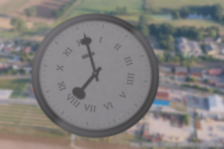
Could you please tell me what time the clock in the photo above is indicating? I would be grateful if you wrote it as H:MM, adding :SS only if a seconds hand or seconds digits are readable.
8:01
